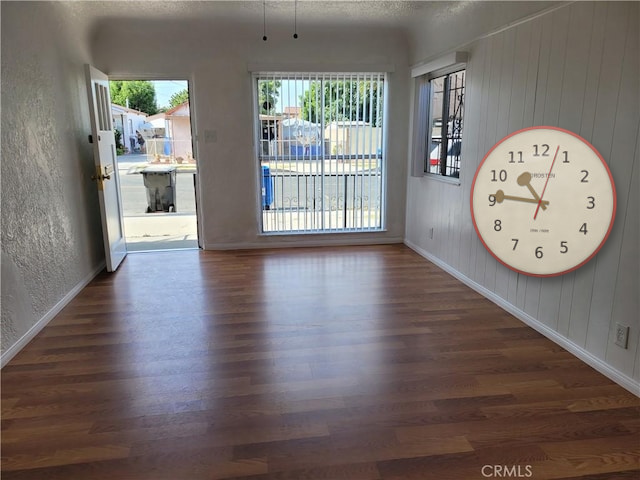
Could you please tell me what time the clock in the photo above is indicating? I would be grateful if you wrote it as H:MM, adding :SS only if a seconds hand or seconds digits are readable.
10:46:03
